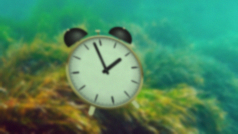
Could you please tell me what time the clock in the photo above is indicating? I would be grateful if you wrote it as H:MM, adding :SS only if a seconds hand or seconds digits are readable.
1:58
